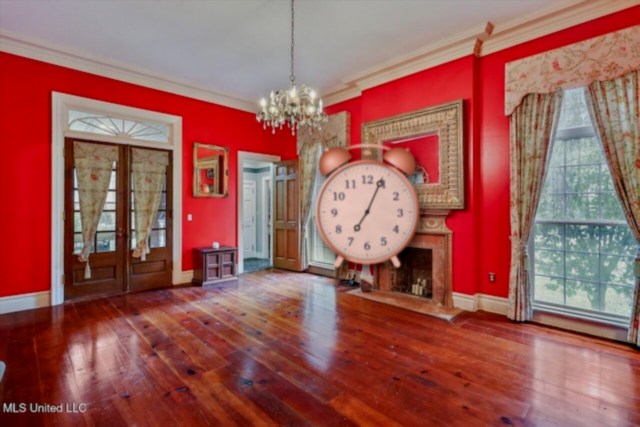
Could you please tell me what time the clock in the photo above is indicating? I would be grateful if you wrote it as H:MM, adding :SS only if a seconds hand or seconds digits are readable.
7:04
